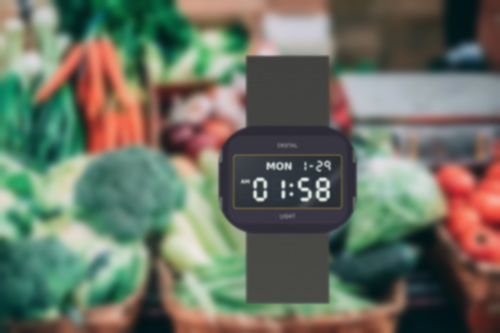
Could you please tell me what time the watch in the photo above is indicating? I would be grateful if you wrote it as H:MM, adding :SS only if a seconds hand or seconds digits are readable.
1:58
